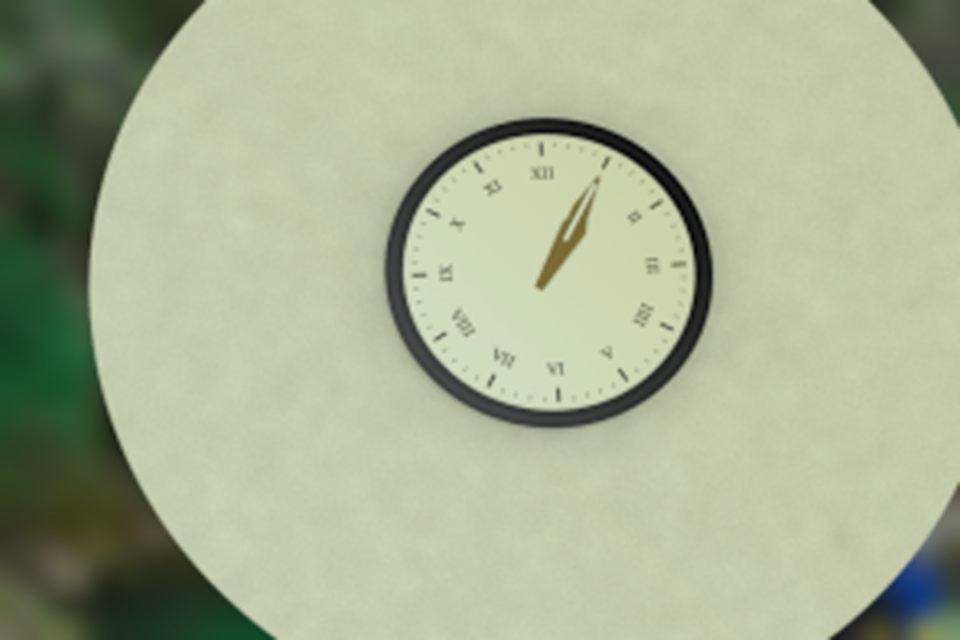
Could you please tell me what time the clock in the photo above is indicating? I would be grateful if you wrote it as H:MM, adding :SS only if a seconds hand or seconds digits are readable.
1:05
